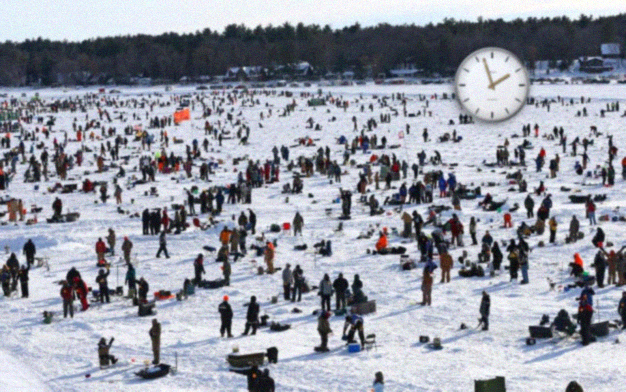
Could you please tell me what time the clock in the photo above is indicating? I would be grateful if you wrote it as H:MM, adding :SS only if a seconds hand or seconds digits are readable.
1:57
